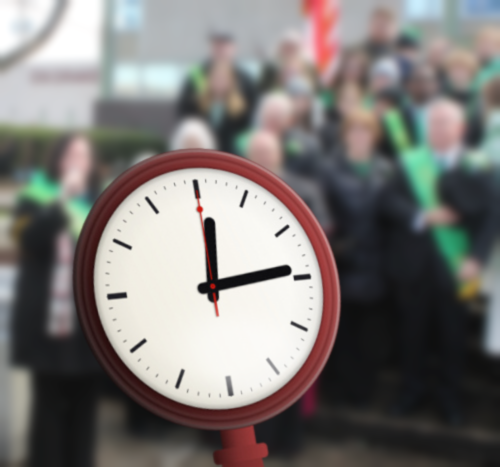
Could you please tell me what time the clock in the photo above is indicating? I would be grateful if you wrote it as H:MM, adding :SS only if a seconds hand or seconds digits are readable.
12:14:00
